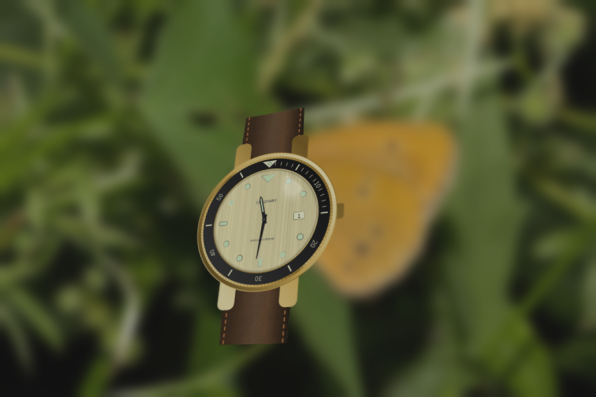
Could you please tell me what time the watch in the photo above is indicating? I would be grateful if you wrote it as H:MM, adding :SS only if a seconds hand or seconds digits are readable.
11:31
